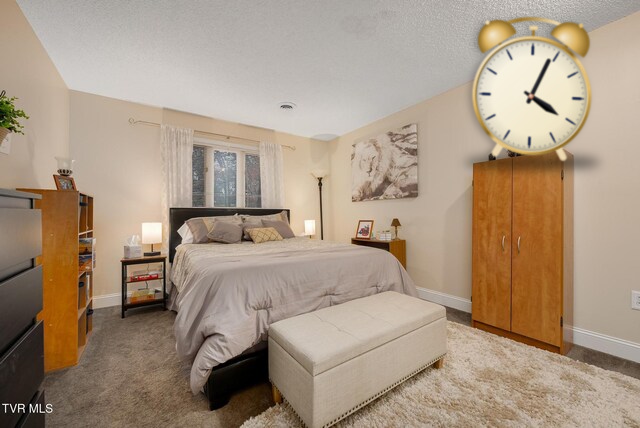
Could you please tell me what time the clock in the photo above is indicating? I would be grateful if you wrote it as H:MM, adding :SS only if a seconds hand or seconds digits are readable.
4:04
